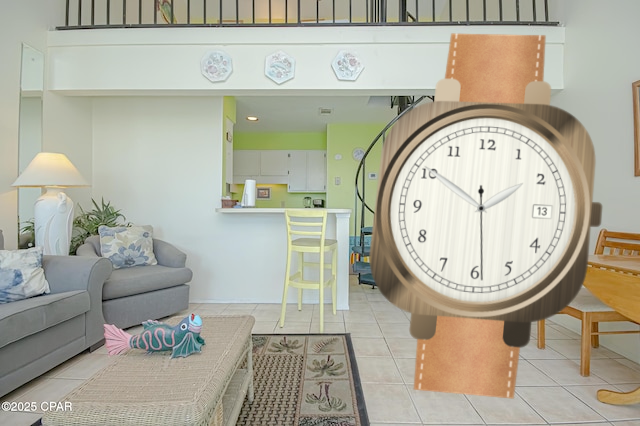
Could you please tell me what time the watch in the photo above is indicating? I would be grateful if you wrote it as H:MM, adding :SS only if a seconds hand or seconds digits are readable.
1:50:29
